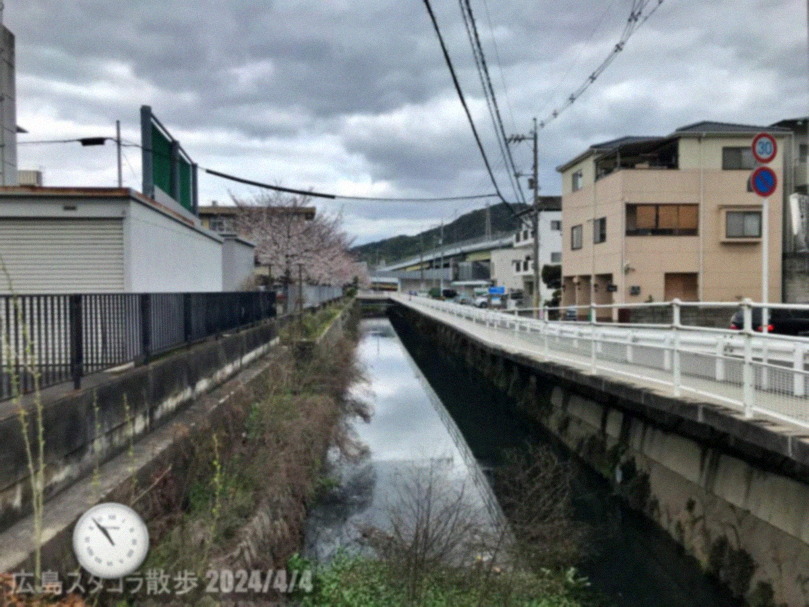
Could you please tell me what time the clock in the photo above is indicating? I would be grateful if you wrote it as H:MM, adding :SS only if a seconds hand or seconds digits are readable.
10:53
